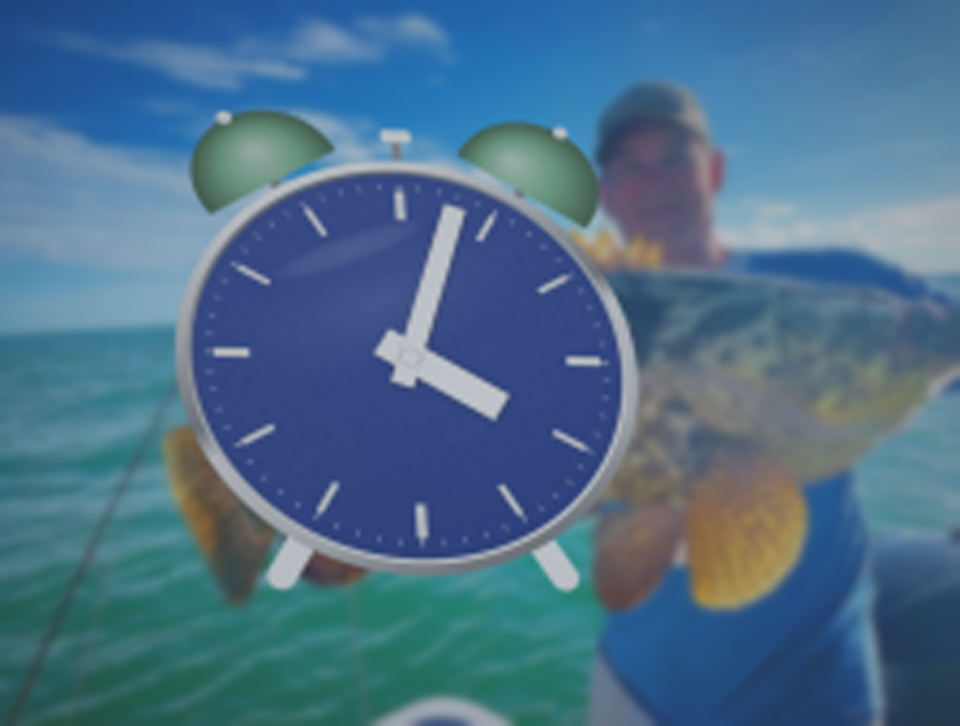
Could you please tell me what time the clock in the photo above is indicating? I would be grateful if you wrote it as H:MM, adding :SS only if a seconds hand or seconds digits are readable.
4:03
